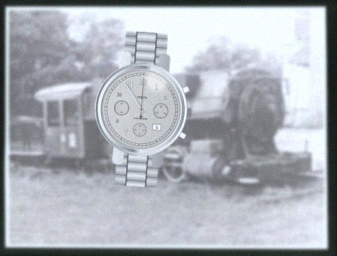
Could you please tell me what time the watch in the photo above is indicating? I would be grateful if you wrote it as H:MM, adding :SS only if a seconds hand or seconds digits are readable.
10:54
